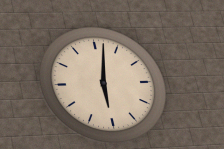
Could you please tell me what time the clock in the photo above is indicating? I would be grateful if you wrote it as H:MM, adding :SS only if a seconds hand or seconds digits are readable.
6:02
